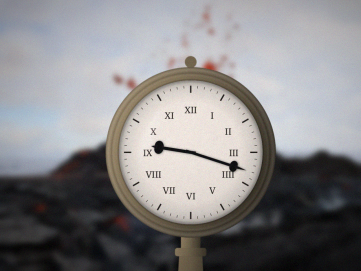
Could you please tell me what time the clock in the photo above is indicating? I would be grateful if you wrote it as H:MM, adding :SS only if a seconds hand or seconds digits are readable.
9:18
